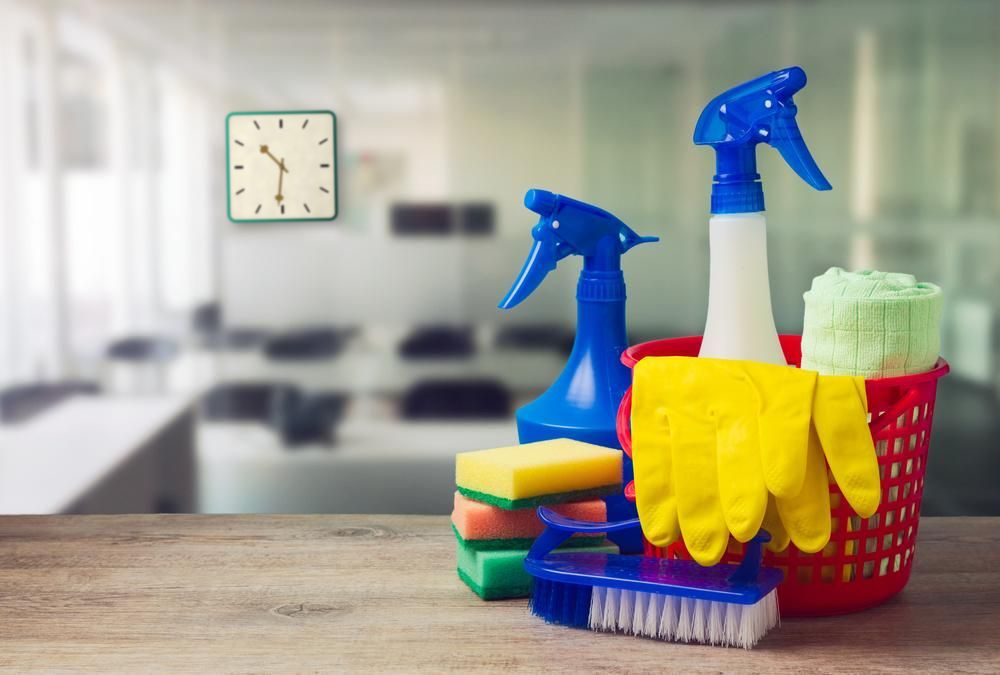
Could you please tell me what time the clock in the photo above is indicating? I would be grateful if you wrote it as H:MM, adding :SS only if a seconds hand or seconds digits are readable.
10:31
